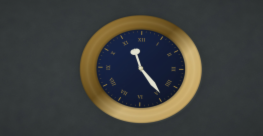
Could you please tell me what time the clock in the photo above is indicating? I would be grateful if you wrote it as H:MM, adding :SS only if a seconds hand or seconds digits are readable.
11:24
